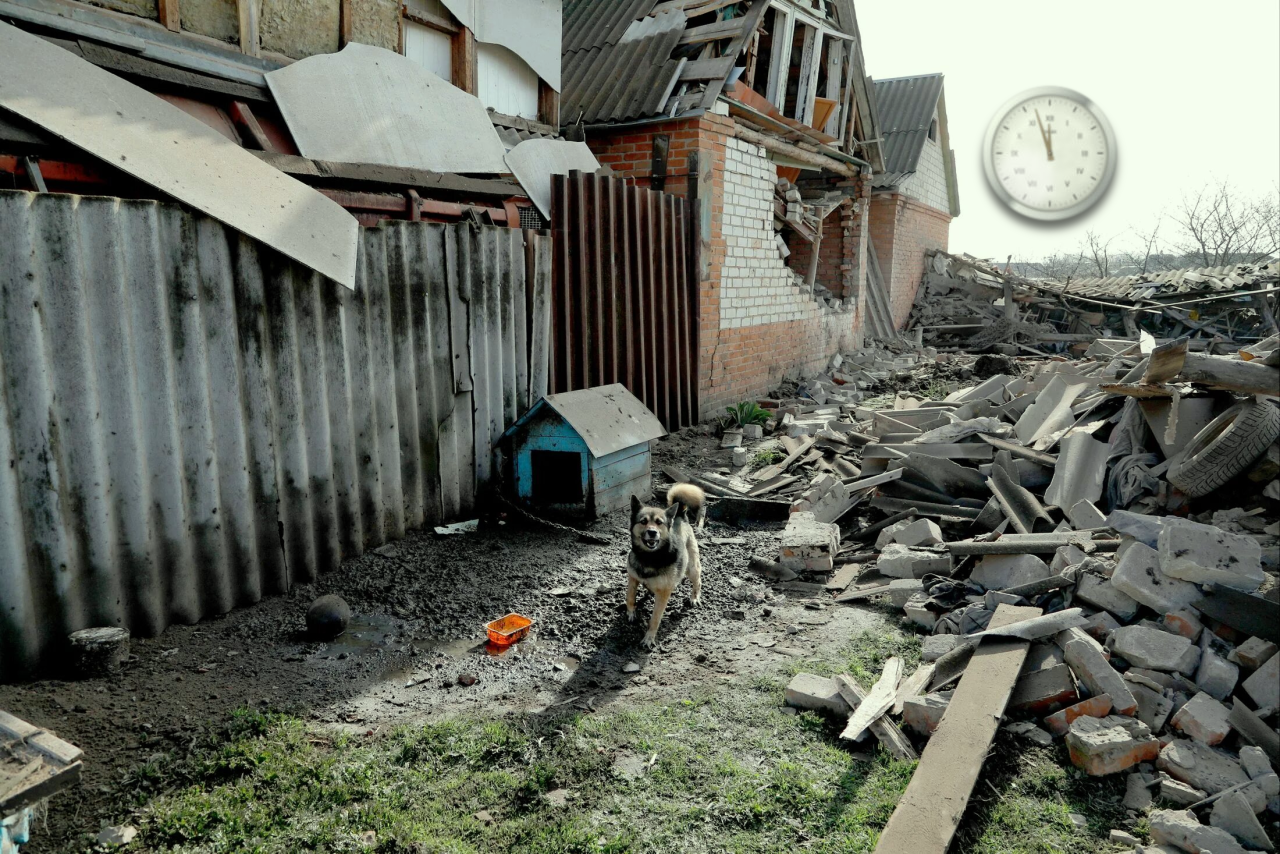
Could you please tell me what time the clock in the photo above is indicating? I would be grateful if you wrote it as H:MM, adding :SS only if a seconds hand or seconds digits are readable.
11:57
